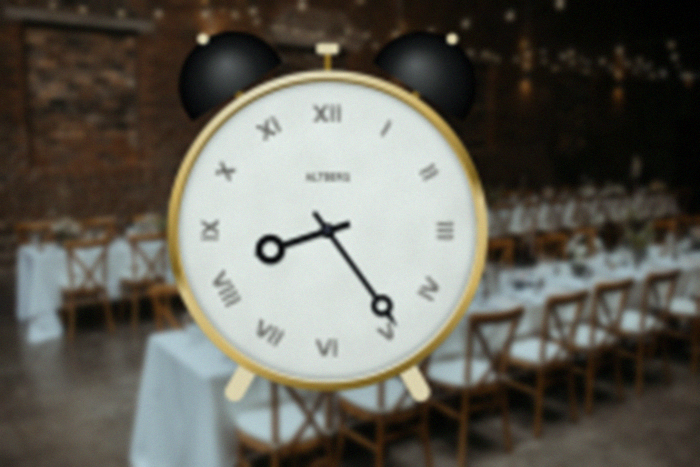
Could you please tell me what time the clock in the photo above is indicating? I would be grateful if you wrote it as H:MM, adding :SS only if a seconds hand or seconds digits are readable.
8:24
